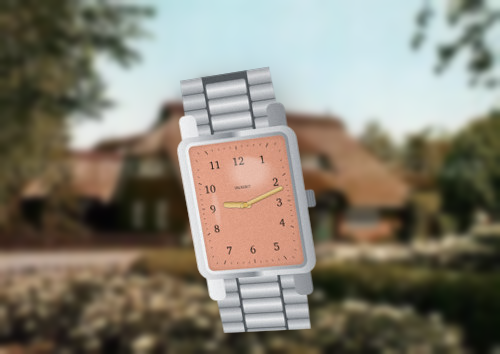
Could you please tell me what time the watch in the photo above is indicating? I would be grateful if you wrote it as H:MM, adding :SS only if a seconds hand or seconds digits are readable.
9:12
